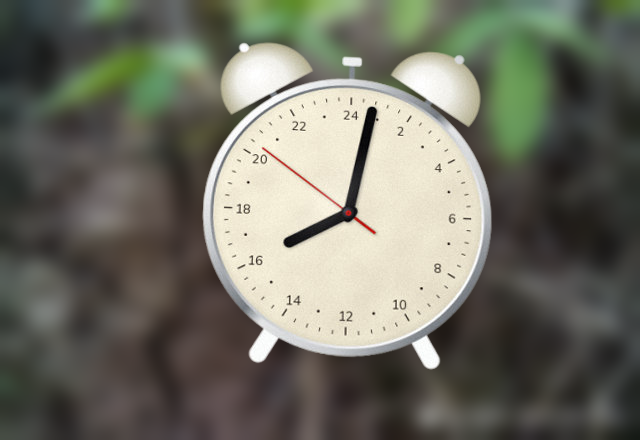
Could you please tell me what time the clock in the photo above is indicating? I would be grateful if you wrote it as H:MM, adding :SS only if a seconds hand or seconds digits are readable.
16:01:51
